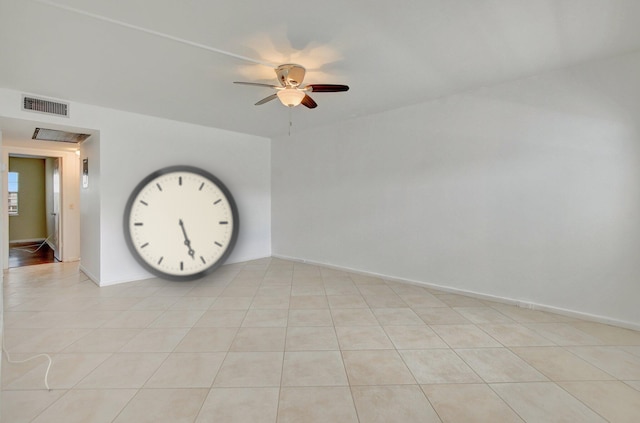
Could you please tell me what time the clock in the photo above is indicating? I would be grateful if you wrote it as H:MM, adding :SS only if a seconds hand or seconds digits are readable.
5:27
